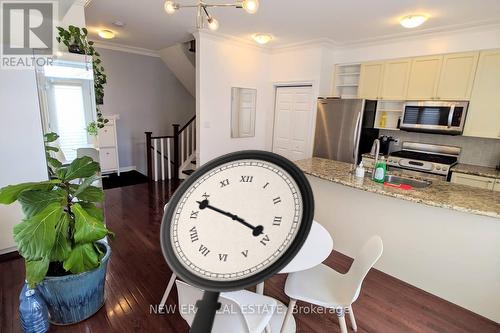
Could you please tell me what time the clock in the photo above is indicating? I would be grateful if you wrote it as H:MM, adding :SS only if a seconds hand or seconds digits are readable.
3:48
